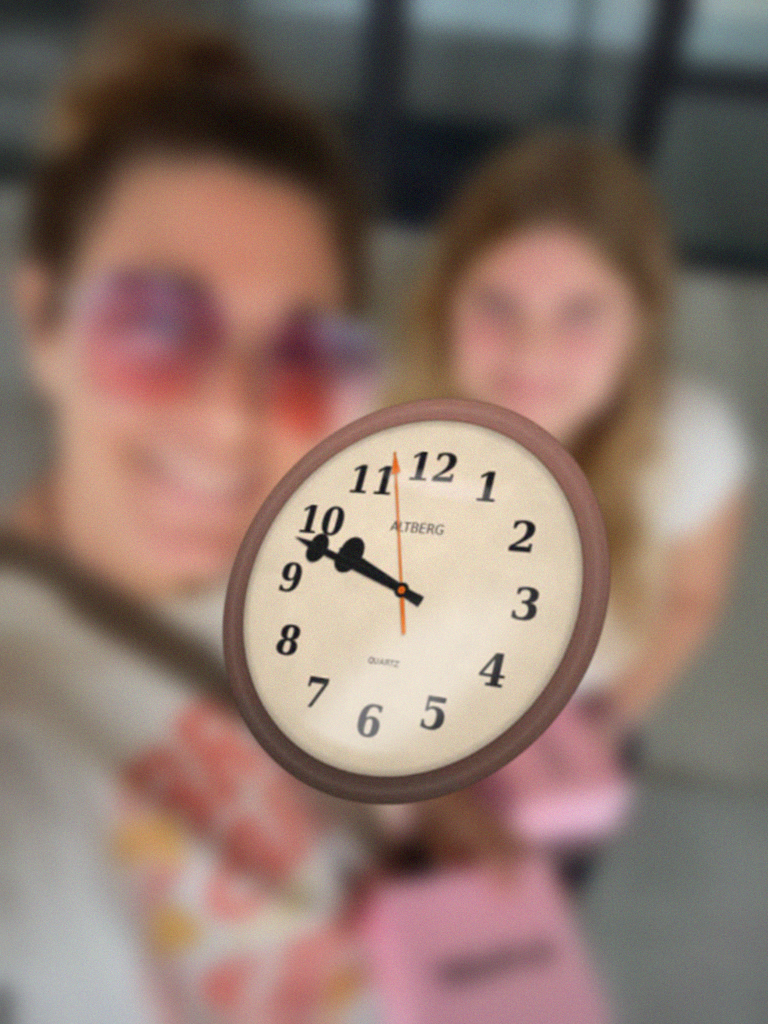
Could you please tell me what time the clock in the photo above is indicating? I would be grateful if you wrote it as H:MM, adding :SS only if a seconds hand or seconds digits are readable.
9:47:57
